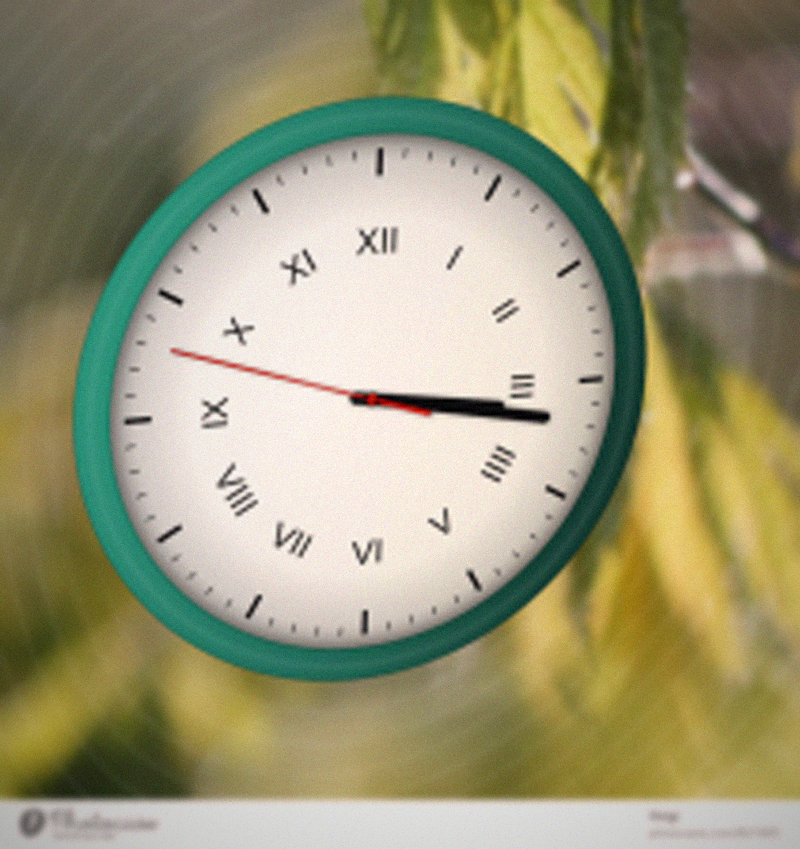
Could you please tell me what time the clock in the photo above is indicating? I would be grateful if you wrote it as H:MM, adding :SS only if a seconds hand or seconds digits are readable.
3:16:48
